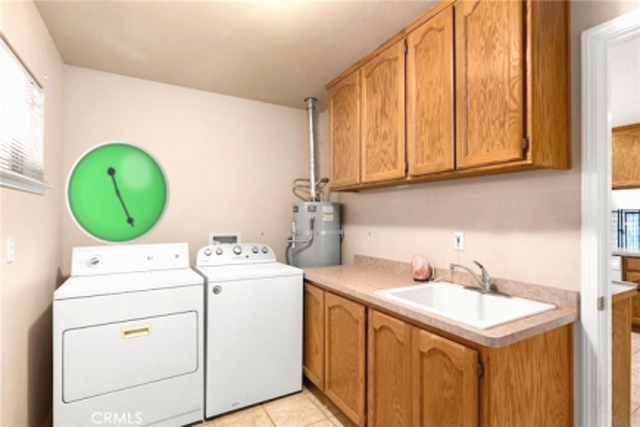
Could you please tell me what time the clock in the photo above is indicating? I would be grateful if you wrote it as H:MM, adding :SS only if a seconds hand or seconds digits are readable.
11:26
